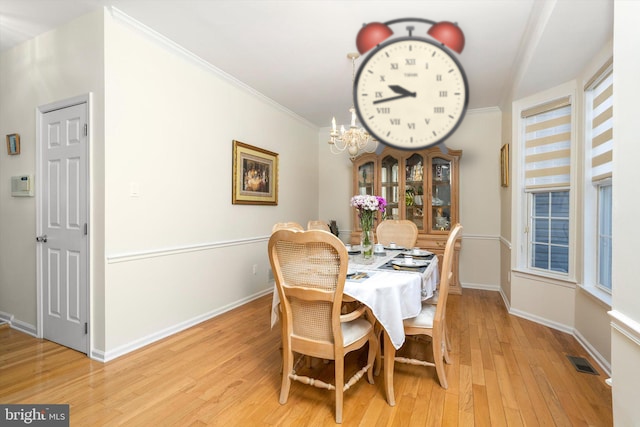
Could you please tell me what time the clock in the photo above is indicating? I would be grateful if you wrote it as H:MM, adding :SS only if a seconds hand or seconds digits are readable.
9:43
